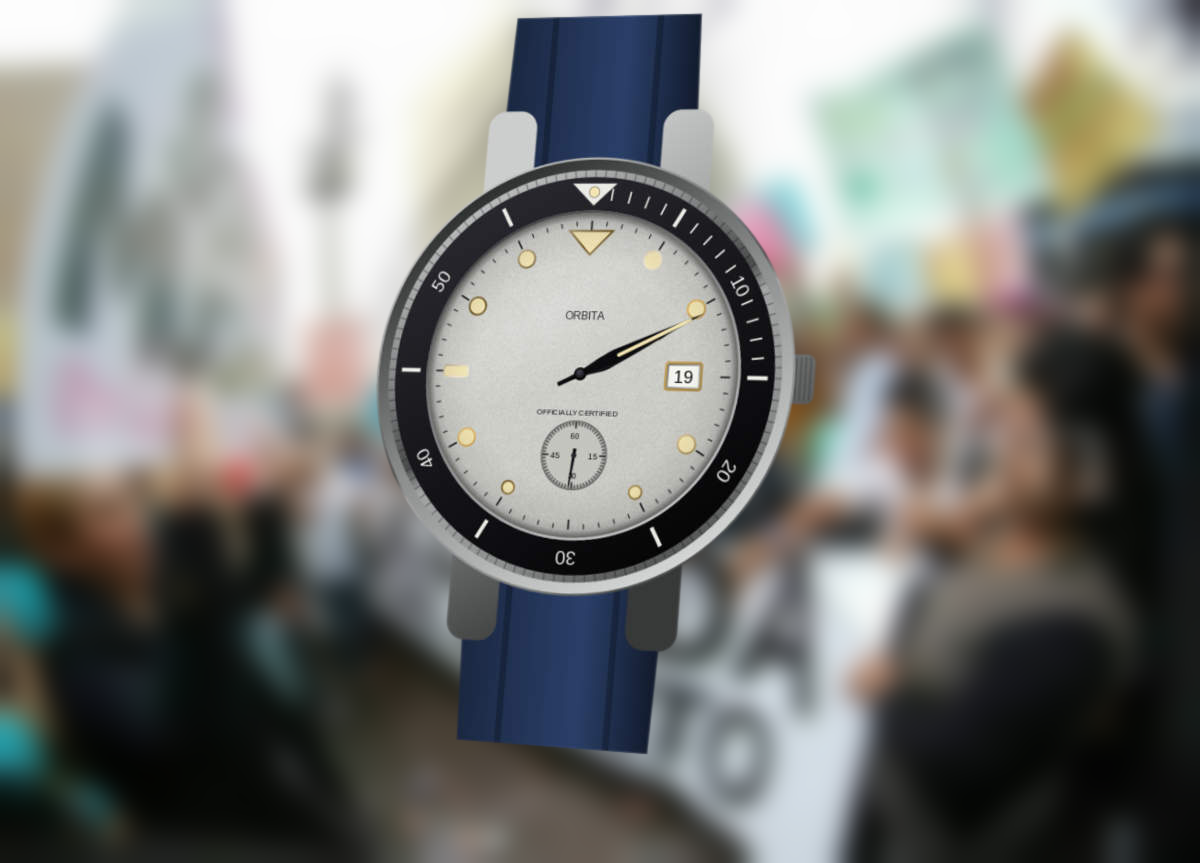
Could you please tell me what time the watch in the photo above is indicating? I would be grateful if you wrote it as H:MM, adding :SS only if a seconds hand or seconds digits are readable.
2:10:31
